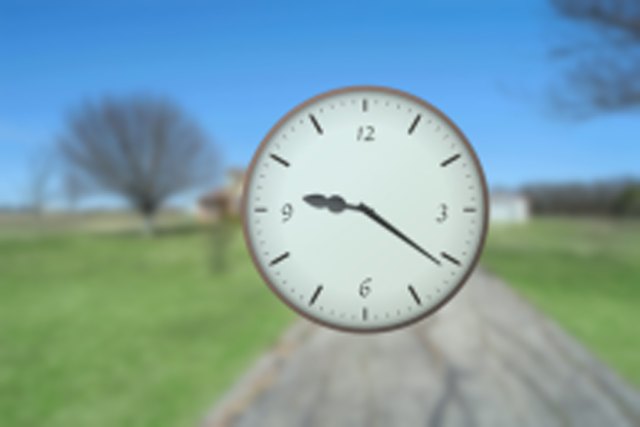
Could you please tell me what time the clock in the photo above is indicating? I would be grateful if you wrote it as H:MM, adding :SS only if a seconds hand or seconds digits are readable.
9:21
